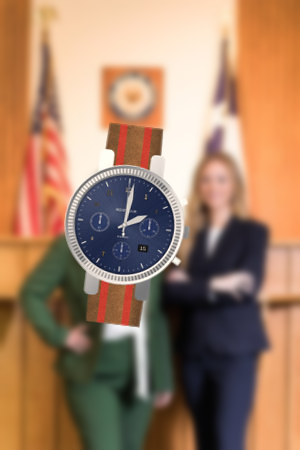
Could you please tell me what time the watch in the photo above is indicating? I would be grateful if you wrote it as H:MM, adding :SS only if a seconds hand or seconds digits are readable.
2:01
